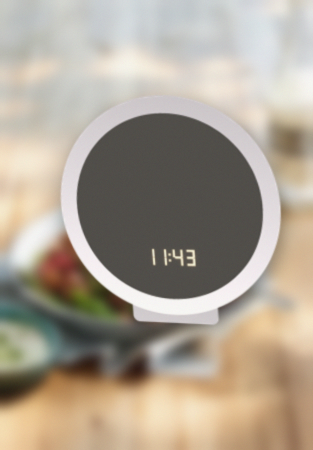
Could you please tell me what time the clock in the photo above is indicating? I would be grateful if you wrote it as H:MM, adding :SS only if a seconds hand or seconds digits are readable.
11:43
